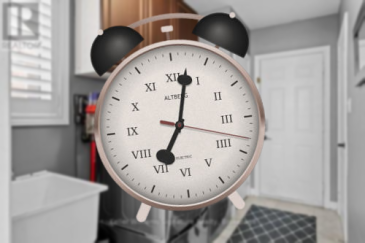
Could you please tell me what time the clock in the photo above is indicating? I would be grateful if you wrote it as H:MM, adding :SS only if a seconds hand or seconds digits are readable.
7:02:18
